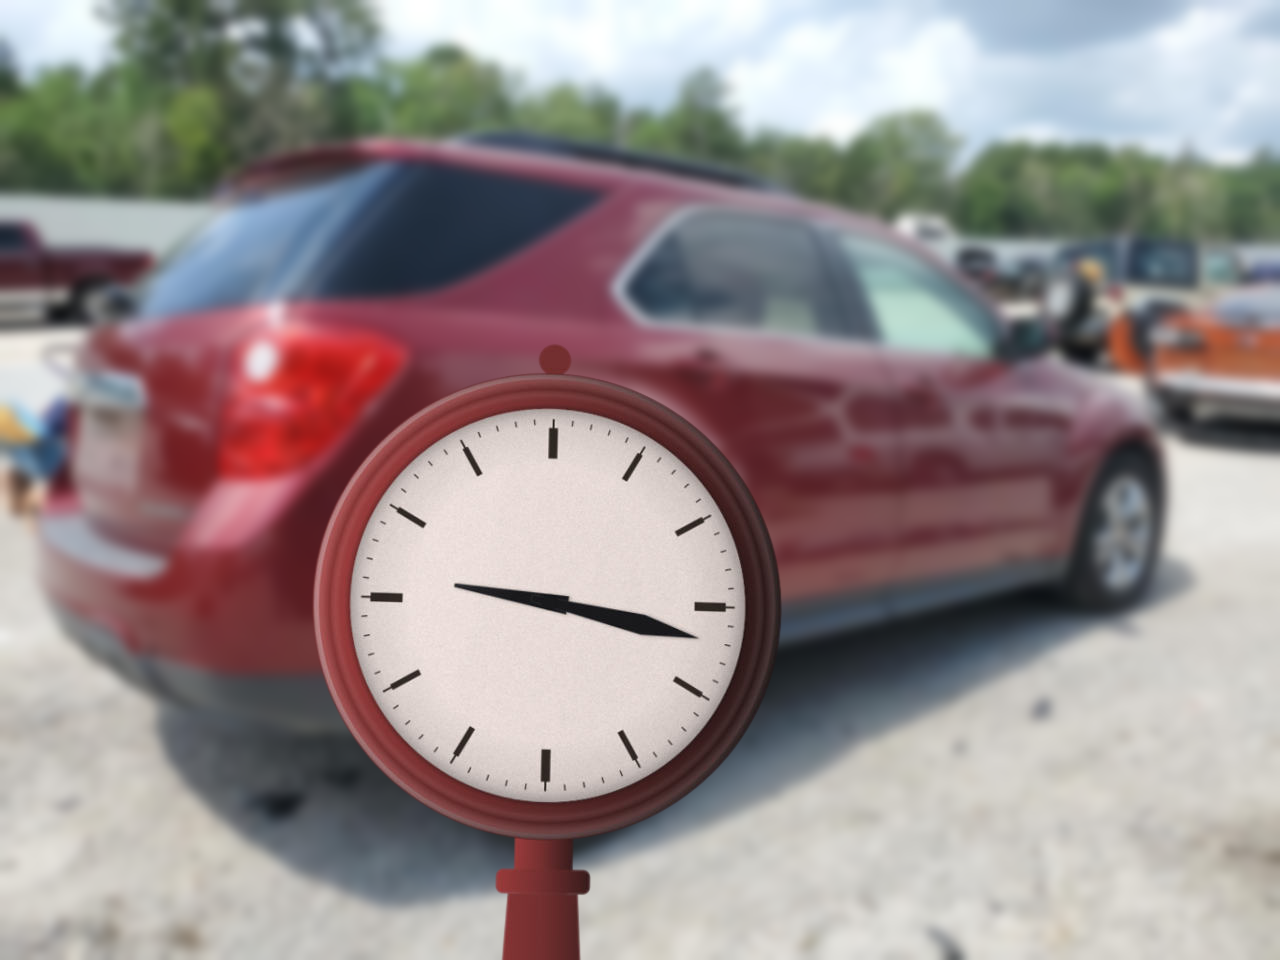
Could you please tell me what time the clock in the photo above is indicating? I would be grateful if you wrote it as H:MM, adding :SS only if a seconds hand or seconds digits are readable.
9:17
